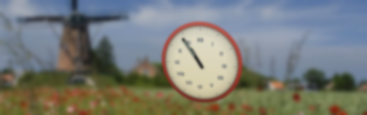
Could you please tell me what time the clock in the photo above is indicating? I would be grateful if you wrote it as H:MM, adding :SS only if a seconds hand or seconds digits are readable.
10:54
